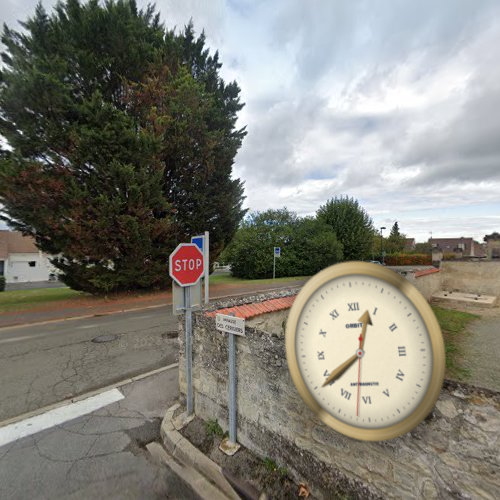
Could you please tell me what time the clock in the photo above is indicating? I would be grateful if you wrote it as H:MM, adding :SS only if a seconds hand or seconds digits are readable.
12:39:32
